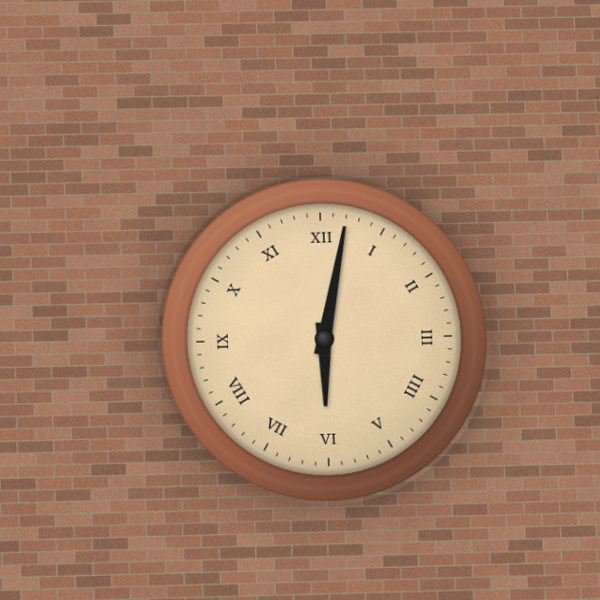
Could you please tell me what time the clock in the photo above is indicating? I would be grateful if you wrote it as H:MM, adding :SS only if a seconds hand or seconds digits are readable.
6:02
